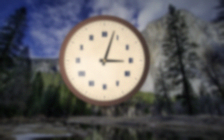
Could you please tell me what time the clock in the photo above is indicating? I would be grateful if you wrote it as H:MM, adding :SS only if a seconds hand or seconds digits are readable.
3:03
